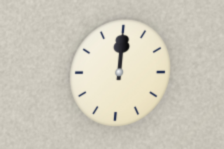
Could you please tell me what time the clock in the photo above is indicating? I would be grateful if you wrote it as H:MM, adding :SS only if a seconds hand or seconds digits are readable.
12:00
